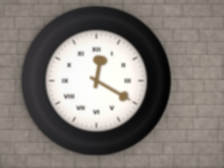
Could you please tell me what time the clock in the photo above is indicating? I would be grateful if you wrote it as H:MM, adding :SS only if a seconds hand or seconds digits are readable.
12:20
